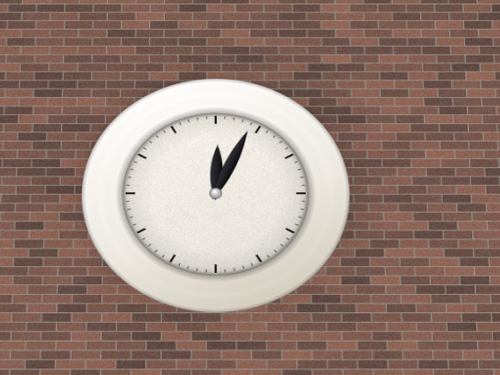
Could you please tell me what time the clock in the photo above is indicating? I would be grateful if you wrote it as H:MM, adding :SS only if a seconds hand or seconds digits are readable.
12:04
